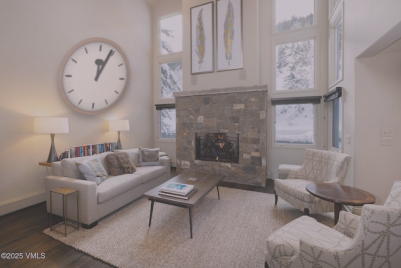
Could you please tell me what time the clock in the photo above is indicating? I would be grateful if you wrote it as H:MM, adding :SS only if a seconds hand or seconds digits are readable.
12:04
